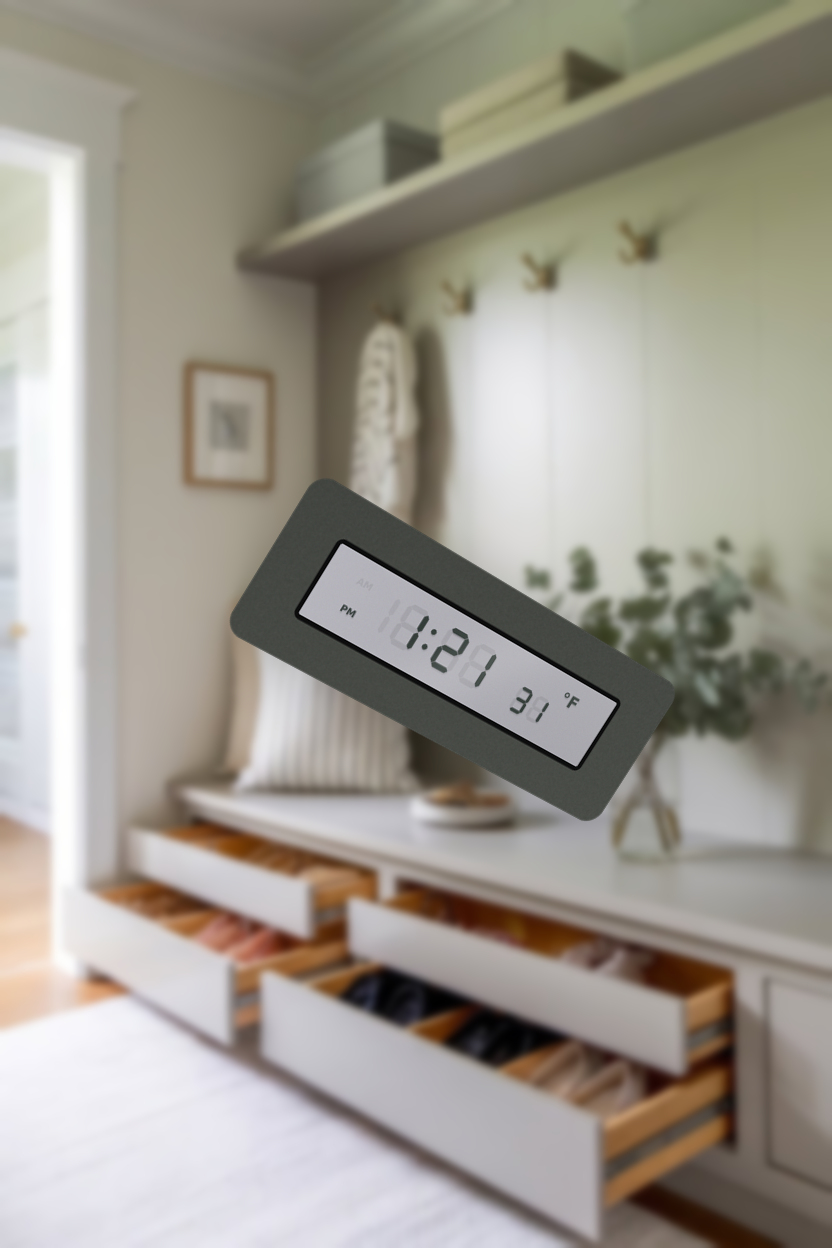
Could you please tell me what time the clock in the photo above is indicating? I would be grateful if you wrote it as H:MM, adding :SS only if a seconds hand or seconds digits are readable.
1:21
